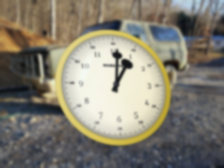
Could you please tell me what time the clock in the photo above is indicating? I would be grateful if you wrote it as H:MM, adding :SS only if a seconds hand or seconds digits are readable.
1:01
